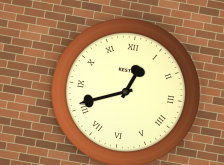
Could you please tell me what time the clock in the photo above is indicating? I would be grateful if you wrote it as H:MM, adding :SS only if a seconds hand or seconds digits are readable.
12:41
